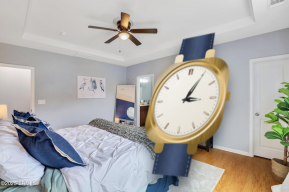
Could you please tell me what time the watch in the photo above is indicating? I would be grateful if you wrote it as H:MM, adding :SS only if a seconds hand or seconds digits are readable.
3:05
